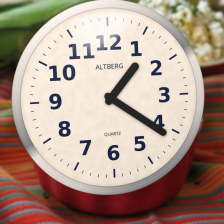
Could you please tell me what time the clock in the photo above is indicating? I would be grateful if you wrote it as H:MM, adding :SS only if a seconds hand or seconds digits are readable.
1:21
